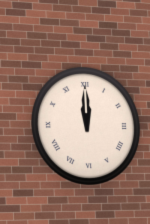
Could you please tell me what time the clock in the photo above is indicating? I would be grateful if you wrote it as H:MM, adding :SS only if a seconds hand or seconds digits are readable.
12:00
